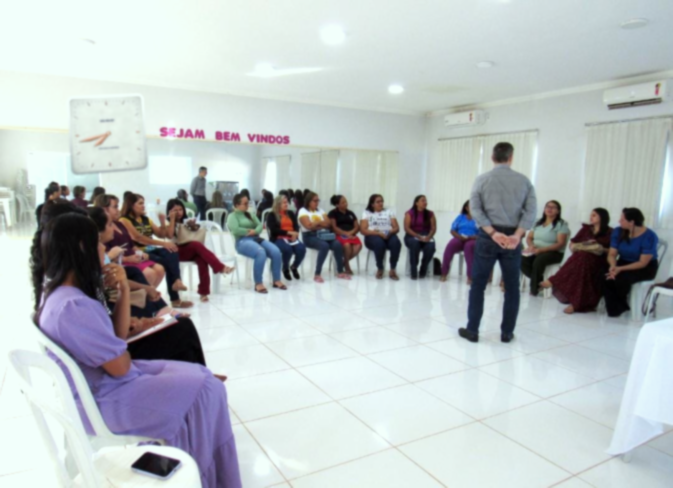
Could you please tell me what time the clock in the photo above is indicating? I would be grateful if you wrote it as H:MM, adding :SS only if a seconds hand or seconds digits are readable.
7:43
